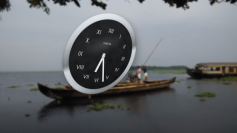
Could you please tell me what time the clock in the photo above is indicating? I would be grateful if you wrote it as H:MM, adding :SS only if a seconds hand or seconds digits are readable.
6:27
